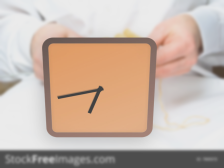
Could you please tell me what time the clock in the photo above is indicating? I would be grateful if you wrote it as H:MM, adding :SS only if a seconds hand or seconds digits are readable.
6:43
